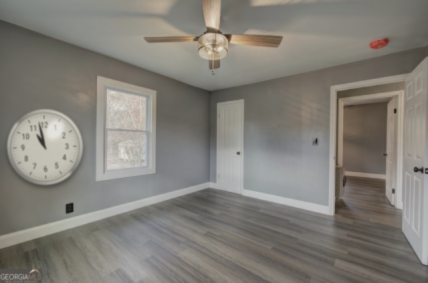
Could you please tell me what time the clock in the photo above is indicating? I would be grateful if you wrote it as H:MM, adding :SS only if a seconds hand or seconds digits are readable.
10:58
